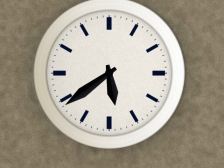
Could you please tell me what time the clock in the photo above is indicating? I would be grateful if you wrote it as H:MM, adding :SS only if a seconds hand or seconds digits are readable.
5:39
